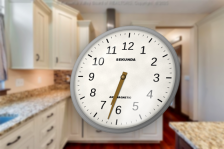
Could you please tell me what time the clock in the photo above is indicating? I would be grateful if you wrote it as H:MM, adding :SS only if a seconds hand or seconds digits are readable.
6:32
